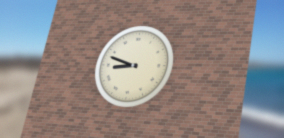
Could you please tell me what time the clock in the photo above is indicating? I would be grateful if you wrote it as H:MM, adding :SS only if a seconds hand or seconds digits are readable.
8:48
